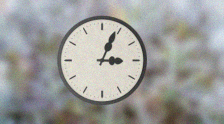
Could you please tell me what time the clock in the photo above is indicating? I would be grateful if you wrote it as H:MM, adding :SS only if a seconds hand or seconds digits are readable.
3:04
